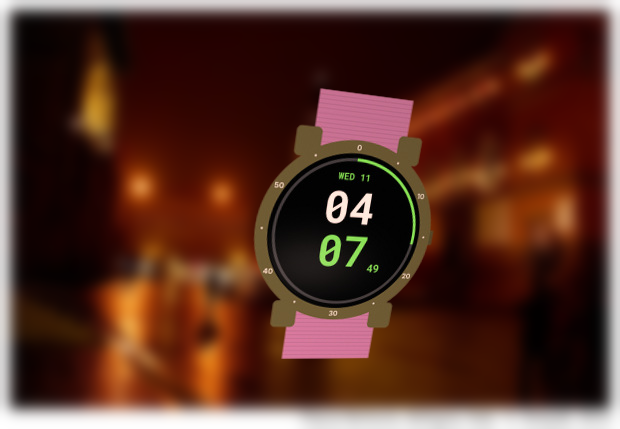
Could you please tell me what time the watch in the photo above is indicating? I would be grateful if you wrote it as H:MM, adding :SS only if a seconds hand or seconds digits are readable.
4:07:49
